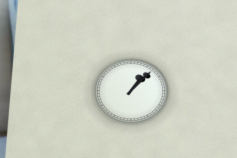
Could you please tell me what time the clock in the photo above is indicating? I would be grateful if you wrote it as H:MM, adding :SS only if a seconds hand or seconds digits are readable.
1:07
